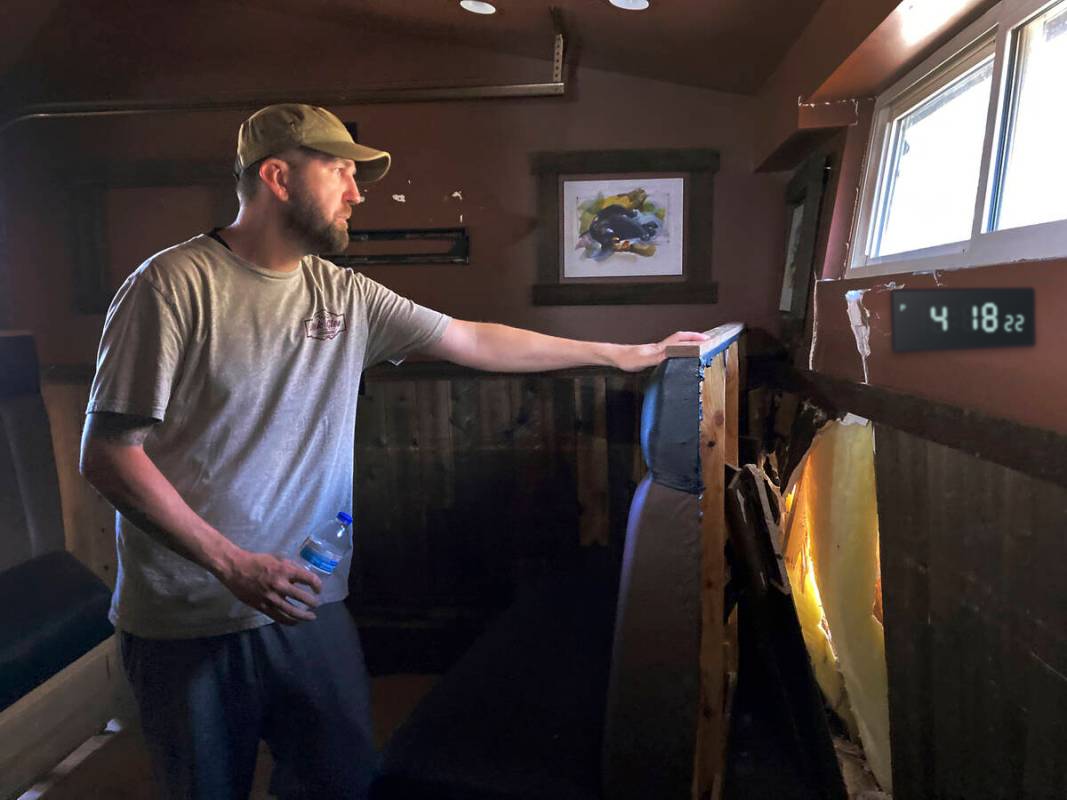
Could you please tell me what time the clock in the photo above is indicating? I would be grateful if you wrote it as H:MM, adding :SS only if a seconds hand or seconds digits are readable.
4:18:22
